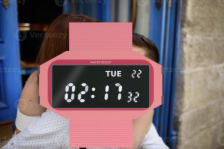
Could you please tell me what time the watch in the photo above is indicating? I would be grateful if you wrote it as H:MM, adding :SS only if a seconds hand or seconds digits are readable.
2:17:32
